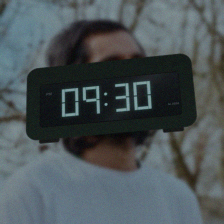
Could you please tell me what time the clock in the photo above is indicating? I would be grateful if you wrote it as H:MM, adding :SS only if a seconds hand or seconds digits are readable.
9:30
